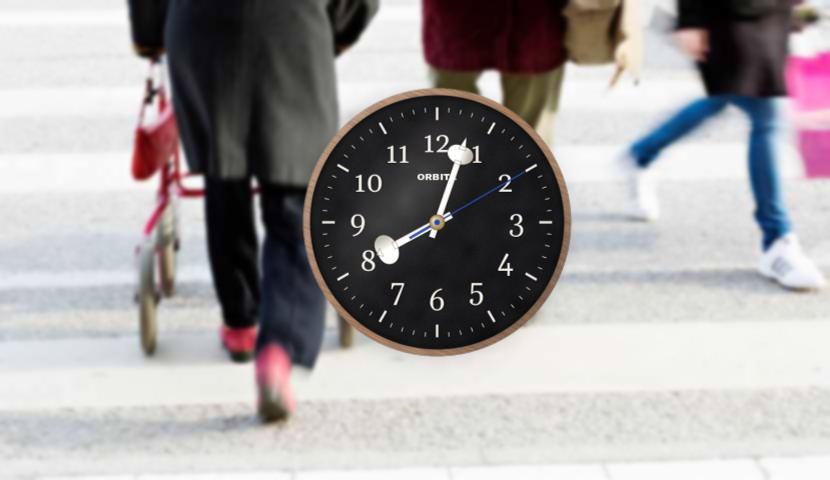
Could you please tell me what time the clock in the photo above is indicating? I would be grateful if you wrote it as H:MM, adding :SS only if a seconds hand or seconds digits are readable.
8:03:10
